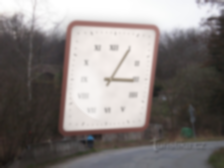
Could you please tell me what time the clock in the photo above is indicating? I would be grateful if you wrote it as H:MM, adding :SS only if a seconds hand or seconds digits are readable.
3:05
